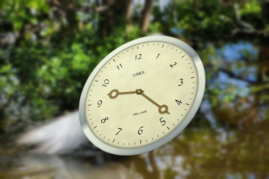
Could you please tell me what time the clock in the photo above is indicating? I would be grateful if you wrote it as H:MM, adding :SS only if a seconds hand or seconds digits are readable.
9:23
